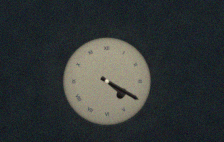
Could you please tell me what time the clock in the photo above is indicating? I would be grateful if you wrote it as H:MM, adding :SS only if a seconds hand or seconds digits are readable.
4:20
